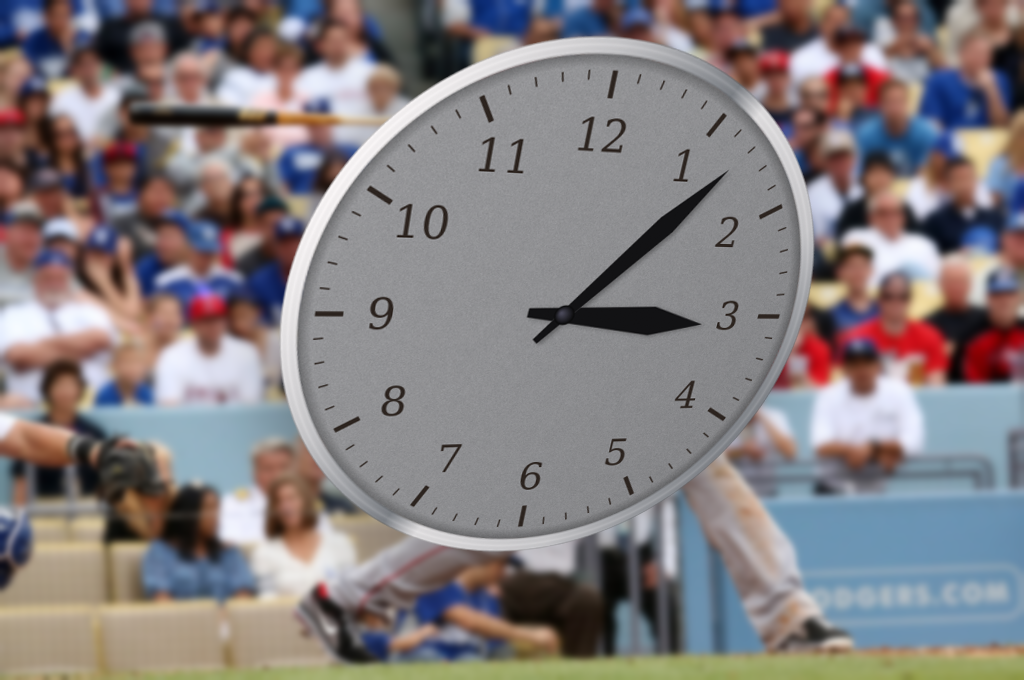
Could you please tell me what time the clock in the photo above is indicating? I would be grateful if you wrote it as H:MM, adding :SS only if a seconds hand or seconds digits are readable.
3:07
